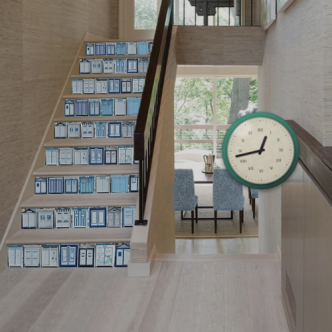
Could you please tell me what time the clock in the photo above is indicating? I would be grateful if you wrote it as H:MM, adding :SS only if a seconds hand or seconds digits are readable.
12:43
